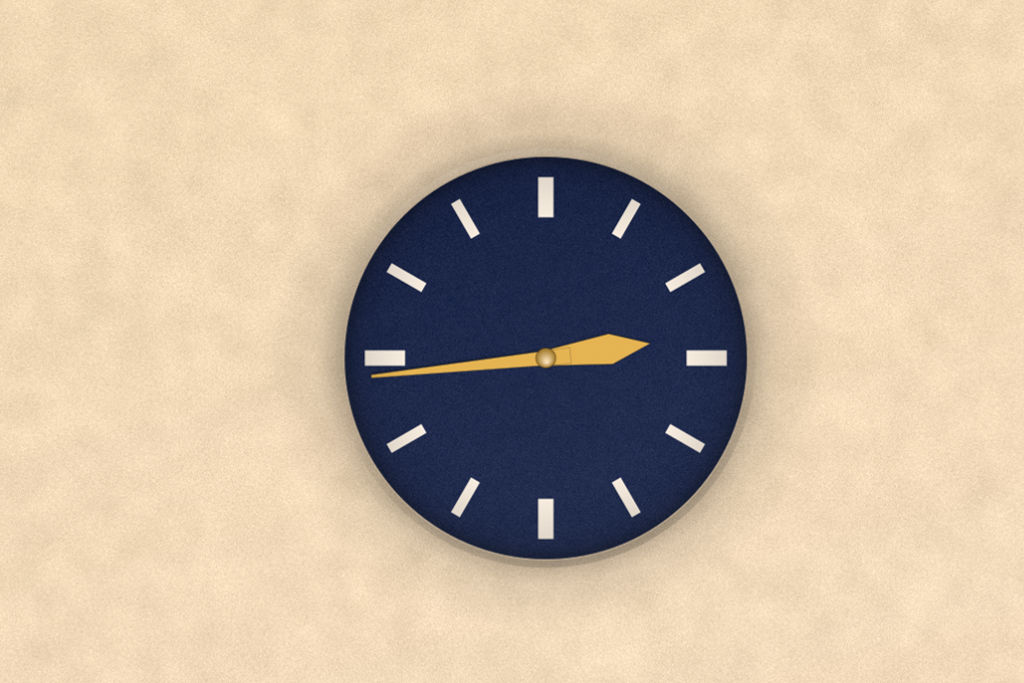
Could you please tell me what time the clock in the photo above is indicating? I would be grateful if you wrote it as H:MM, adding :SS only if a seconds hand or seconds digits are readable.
2:44
